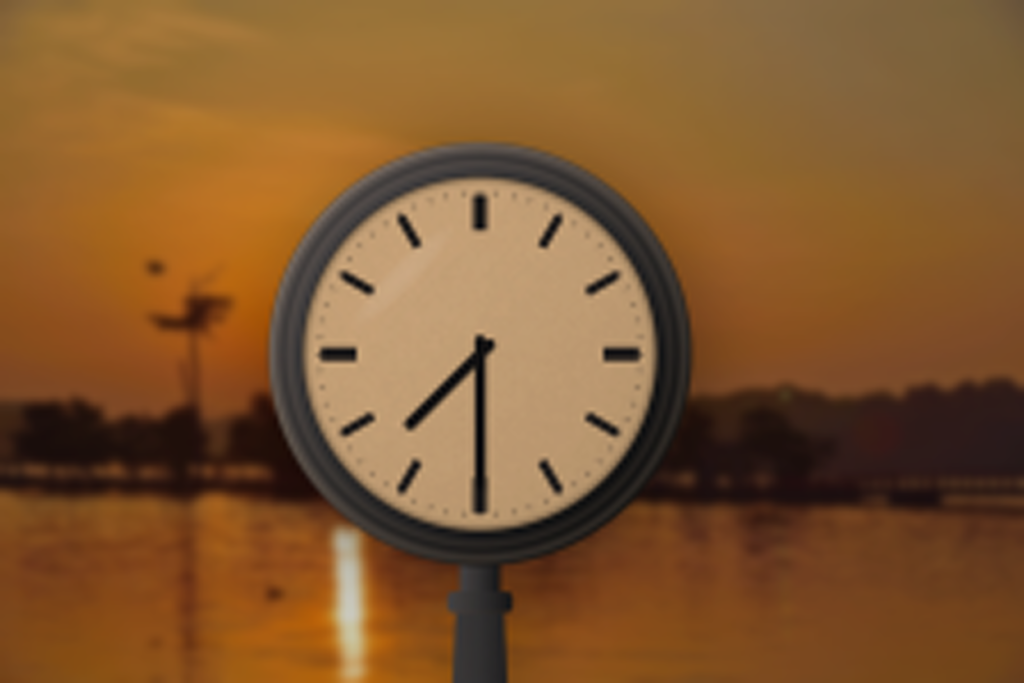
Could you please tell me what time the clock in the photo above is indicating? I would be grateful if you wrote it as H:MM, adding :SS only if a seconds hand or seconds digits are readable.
7:30
